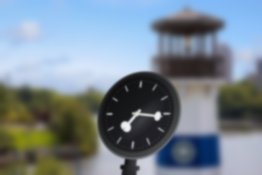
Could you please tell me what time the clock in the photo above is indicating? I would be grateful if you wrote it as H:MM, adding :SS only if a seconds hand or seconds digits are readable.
7:16
